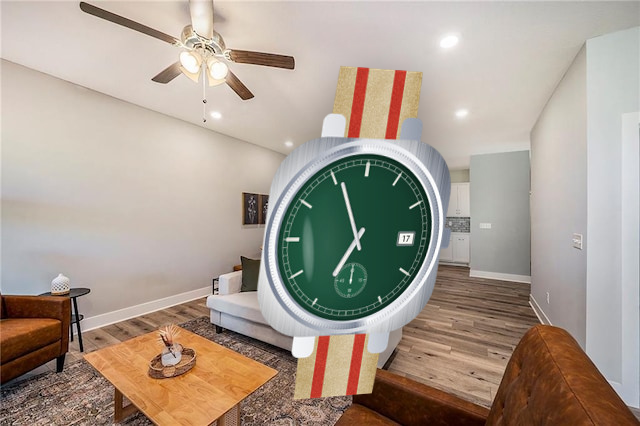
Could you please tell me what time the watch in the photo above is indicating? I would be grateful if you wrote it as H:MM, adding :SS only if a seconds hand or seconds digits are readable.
6:56
